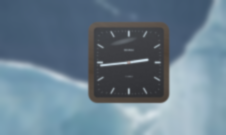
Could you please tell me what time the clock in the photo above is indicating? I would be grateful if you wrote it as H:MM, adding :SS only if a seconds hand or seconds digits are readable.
2:44
